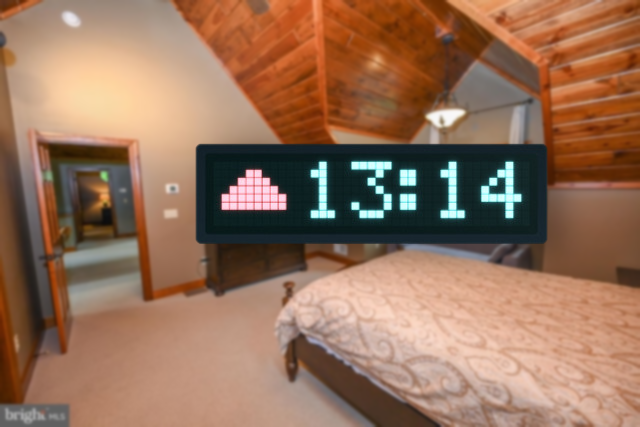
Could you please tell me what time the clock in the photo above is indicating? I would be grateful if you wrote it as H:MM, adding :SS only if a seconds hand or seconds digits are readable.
13:14
